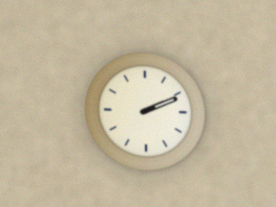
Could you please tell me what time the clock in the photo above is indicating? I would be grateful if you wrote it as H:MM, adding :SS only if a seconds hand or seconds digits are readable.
2:11
